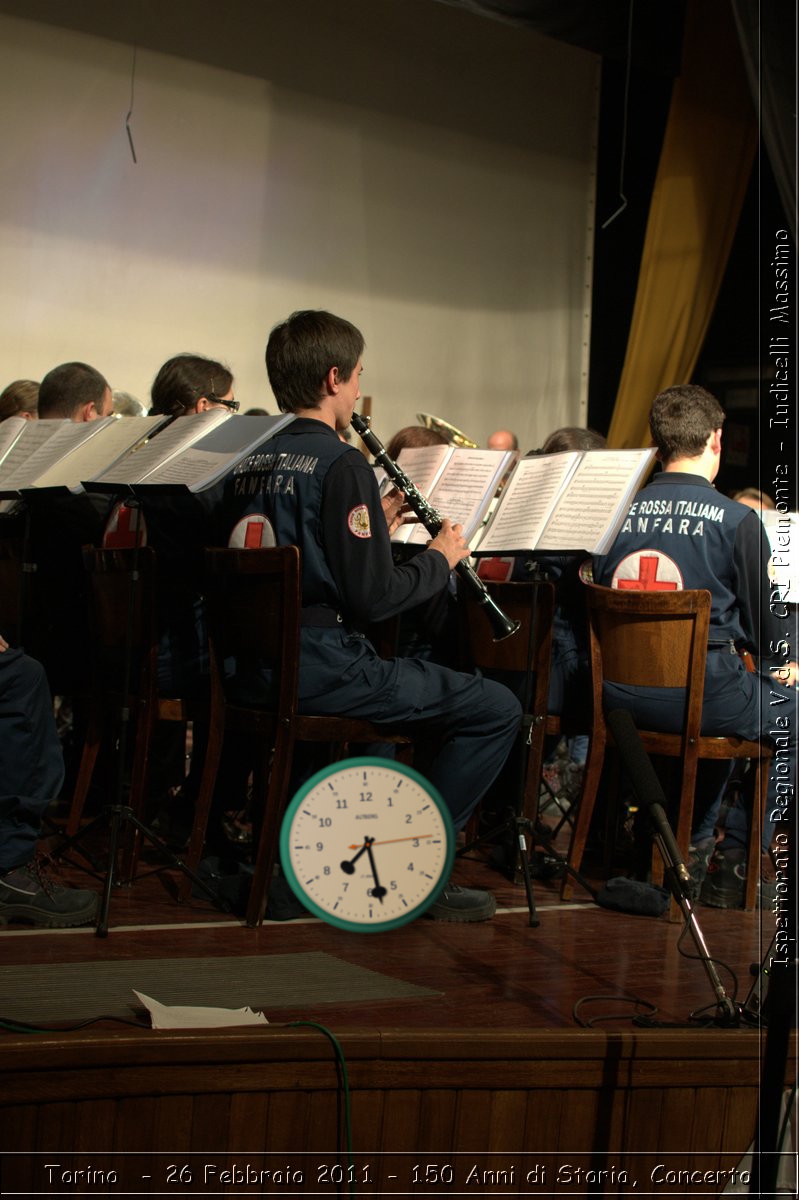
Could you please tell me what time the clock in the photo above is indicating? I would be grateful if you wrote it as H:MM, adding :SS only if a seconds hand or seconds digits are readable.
7:28:14
